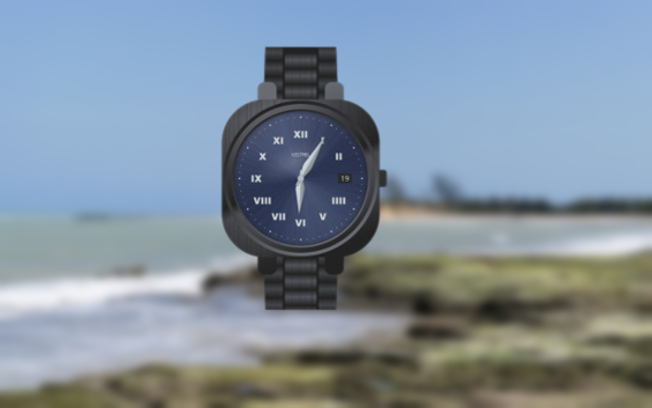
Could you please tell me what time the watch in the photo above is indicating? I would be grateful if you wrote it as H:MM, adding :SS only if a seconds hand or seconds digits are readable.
6:05
